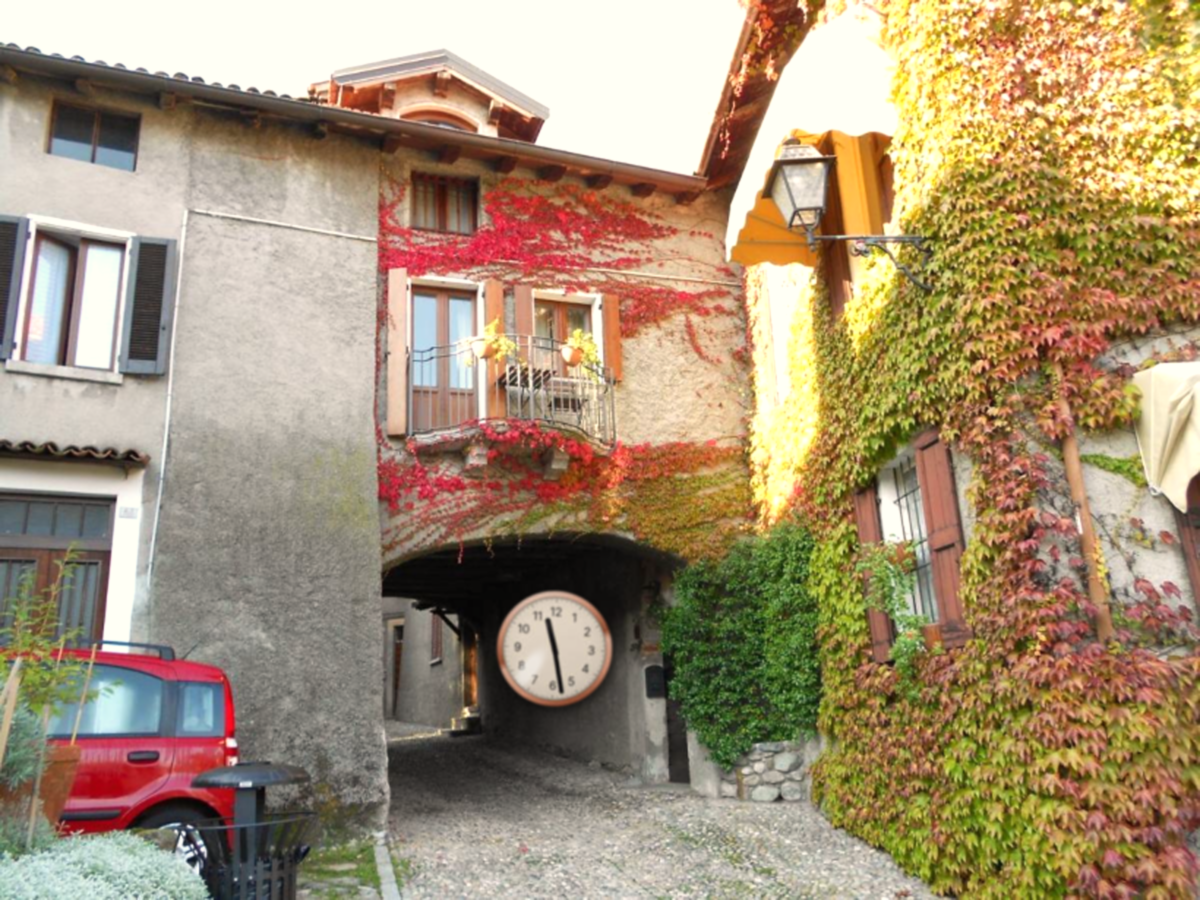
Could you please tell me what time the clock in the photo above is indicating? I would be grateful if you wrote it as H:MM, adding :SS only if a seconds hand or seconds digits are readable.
11:28
